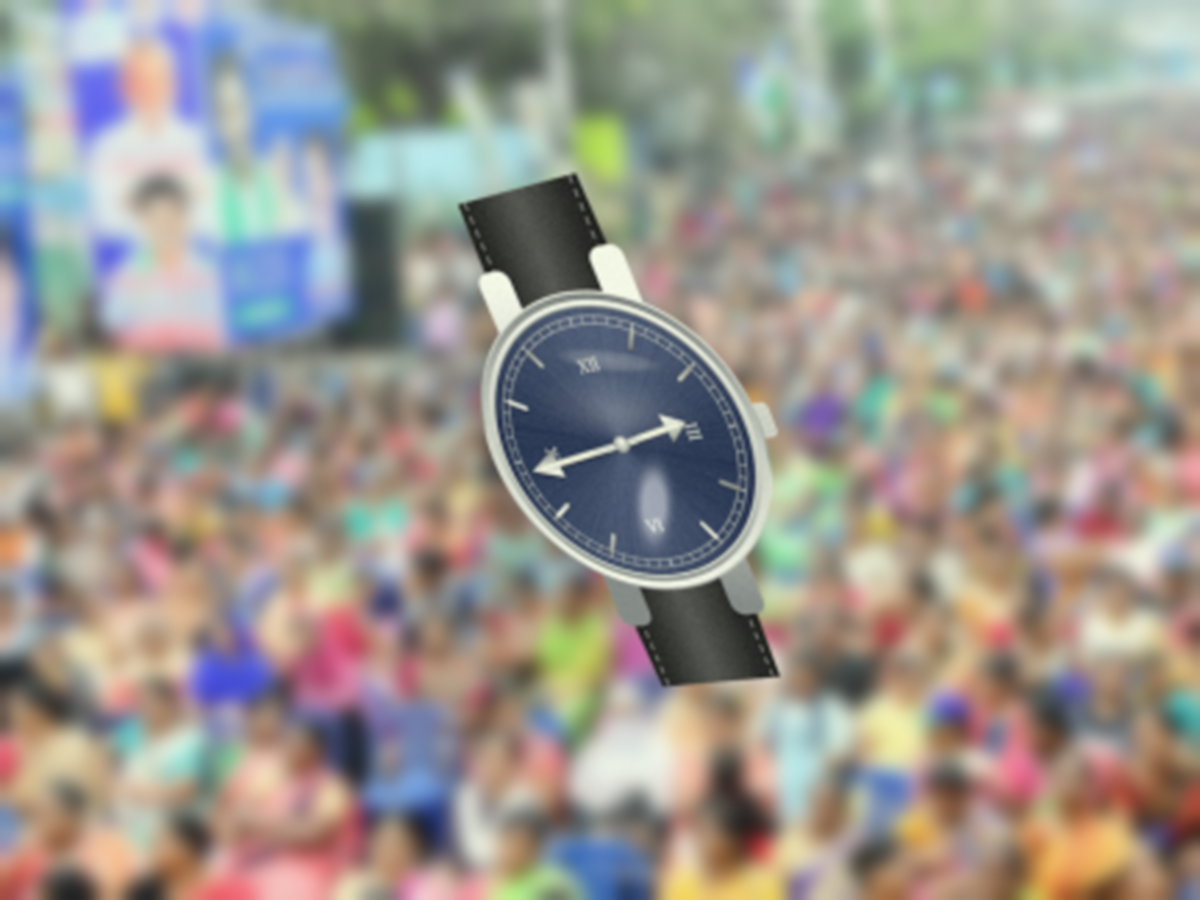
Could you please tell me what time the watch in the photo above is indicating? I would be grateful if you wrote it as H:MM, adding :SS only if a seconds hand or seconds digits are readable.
2:44
